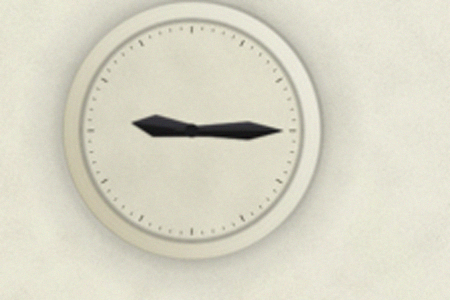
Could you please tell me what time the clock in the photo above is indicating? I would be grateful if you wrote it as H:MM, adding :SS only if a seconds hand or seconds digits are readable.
9:15
